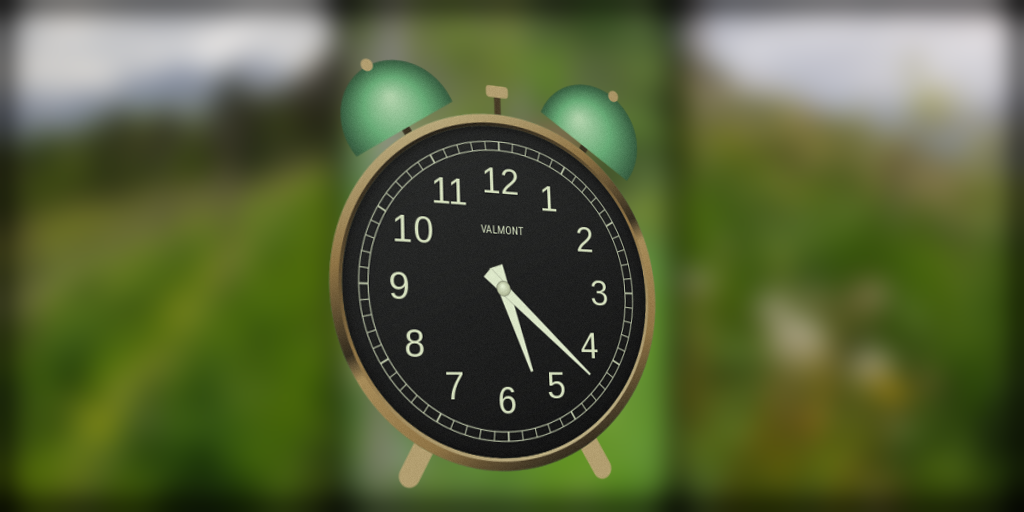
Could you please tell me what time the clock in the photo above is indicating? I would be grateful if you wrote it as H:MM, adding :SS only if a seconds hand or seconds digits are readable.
5:22
